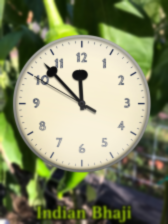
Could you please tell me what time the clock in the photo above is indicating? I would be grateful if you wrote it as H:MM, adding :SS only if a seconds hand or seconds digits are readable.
11:52:50
